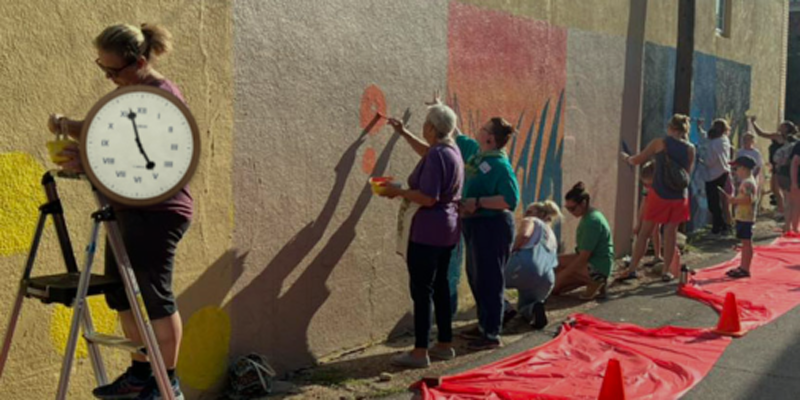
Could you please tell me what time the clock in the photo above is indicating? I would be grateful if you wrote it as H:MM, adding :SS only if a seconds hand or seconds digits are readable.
4:57
